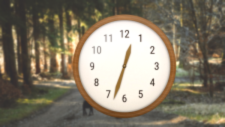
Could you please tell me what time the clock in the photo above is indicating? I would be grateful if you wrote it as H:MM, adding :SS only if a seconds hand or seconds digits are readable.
12:33
